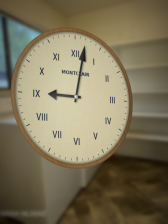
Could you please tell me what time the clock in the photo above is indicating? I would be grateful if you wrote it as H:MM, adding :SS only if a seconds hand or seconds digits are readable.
9:02
